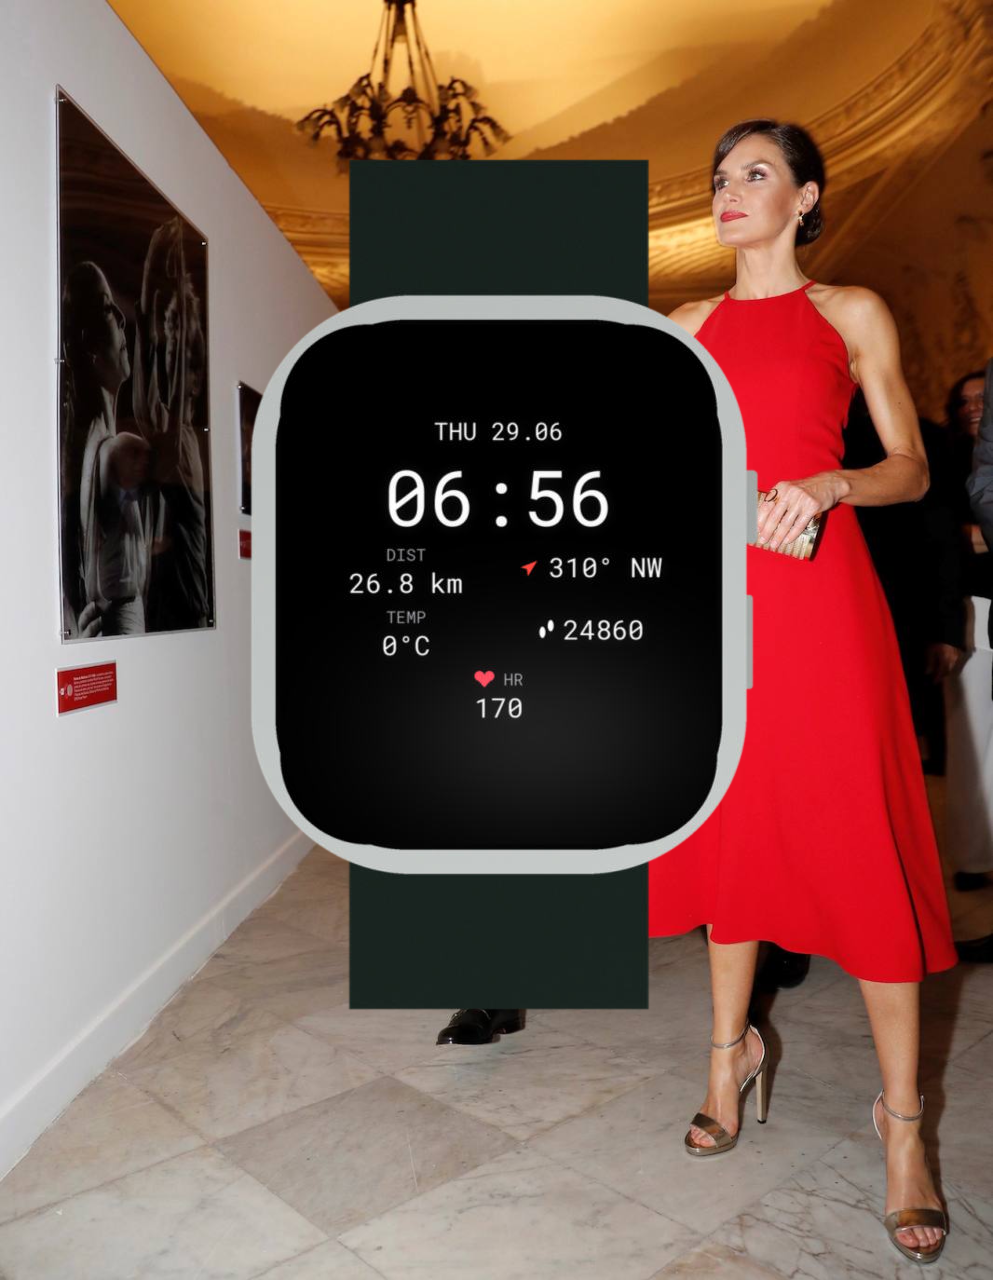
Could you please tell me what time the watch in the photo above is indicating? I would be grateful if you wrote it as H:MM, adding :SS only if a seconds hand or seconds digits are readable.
6:56
